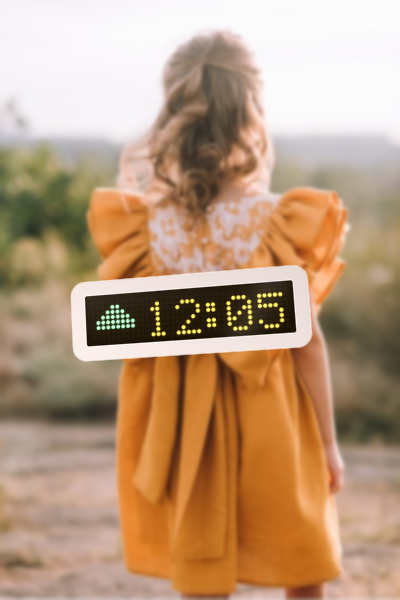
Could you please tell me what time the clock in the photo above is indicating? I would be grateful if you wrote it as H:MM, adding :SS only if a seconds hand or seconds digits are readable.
12:05
